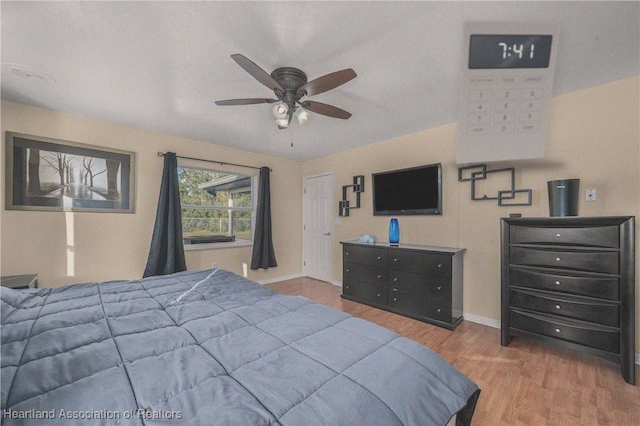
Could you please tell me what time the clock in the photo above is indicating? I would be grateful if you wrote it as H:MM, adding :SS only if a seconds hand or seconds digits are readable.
7:41
